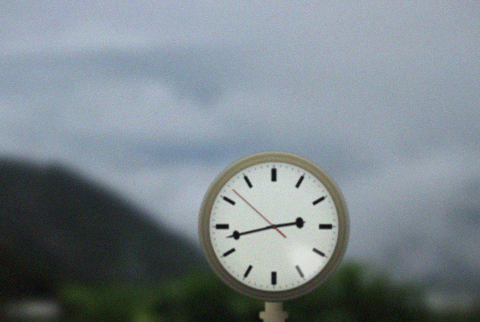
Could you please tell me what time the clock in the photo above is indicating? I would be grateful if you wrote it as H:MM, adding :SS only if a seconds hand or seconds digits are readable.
2:42:52
